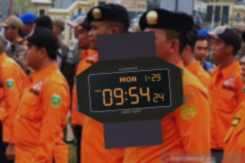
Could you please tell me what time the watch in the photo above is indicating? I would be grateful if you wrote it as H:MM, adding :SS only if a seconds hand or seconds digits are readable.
9:54
